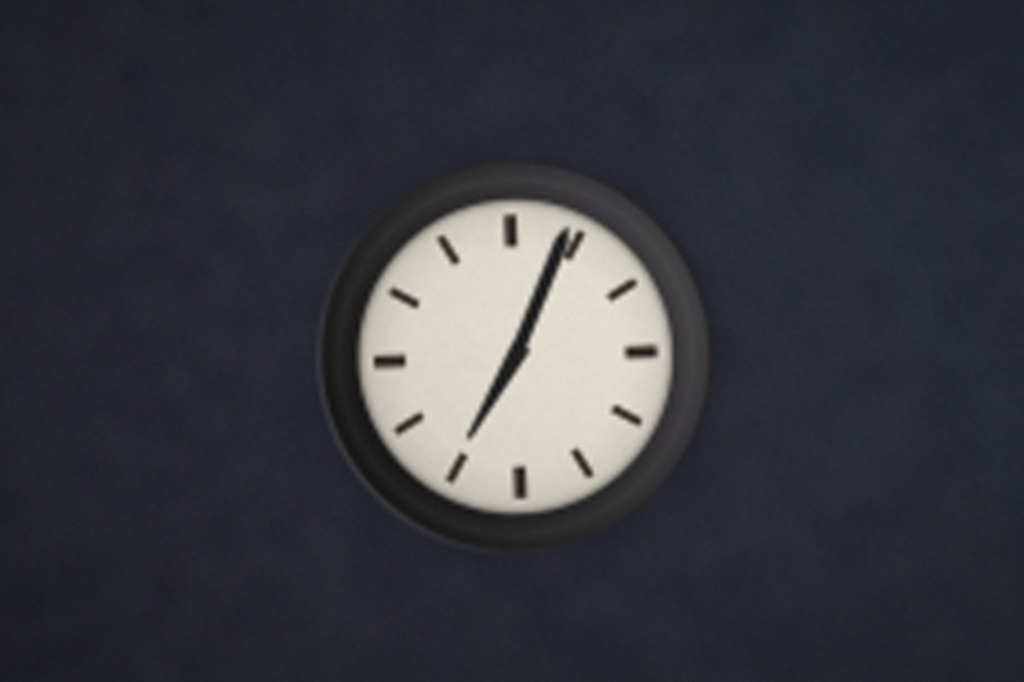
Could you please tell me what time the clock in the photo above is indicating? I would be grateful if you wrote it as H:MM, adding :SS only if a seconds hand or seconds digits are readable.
7:04
